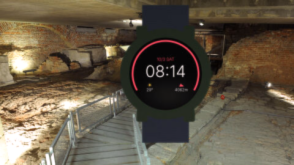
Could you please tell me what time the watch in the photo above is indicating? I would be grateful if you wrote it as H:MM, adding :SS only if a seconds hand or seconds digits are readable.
8:14
